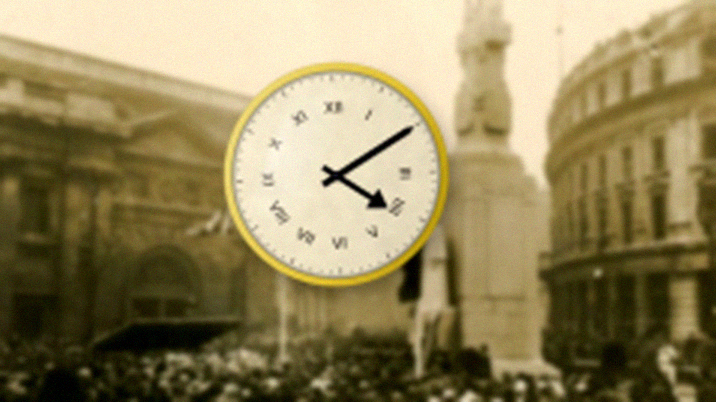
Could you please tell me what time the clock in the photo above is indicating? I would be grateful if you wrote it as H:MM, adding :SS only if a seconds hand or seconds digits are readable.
4:10
